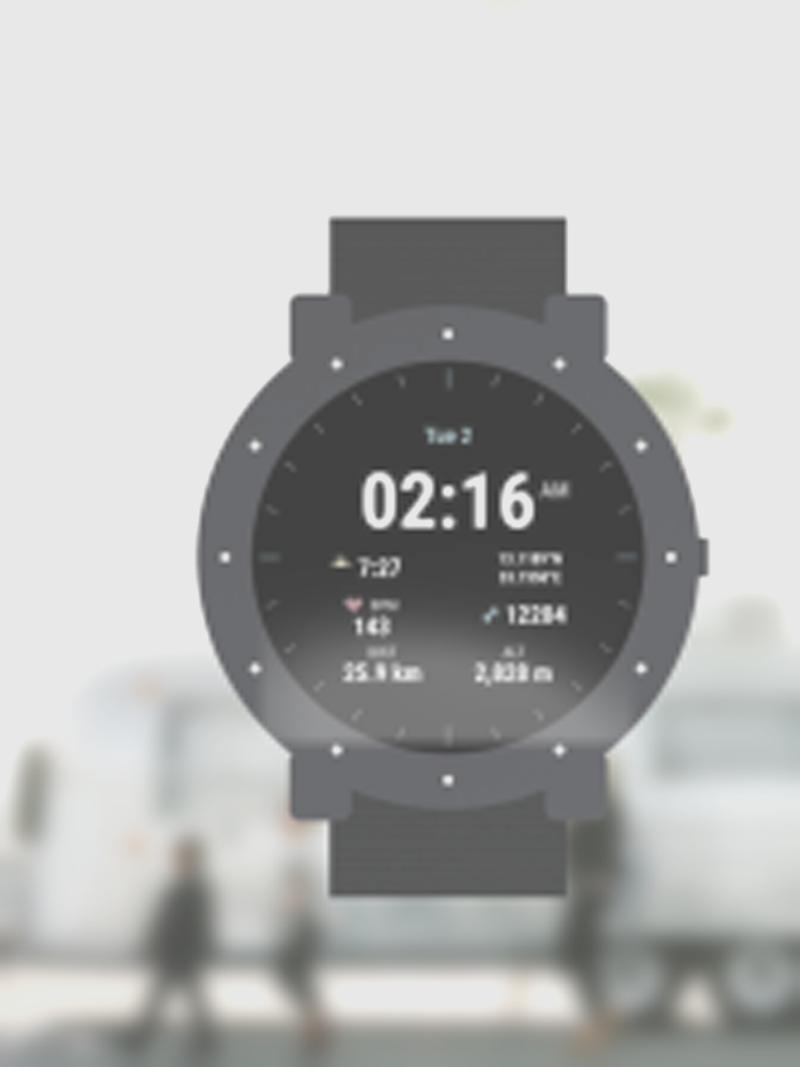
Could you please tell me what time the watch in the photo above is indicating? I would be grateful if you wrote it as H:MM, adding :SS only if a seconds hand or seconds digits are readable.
2:16
